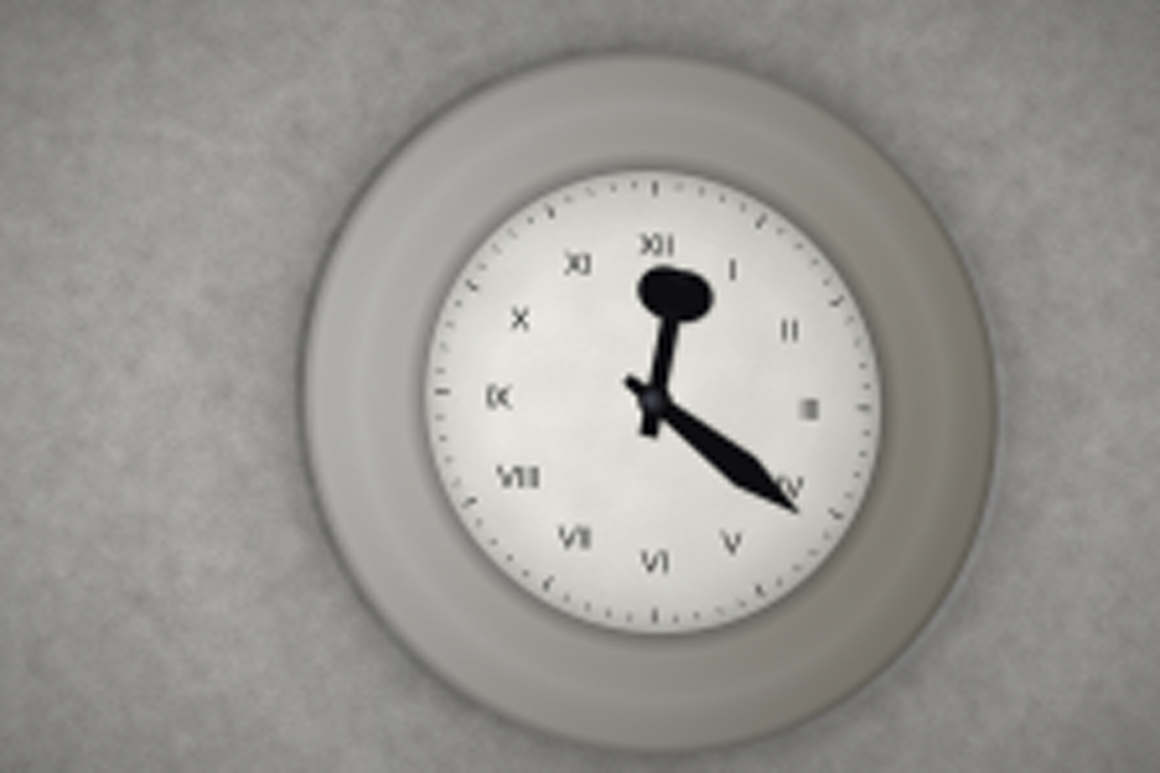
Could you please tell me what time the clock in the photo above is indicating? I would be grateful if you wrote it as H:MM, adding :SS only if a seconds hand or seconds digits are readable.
12:21
